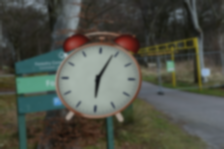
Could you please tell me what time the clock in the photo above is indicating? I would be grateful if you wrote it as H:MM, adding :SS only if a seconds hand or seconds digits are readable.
6:04
